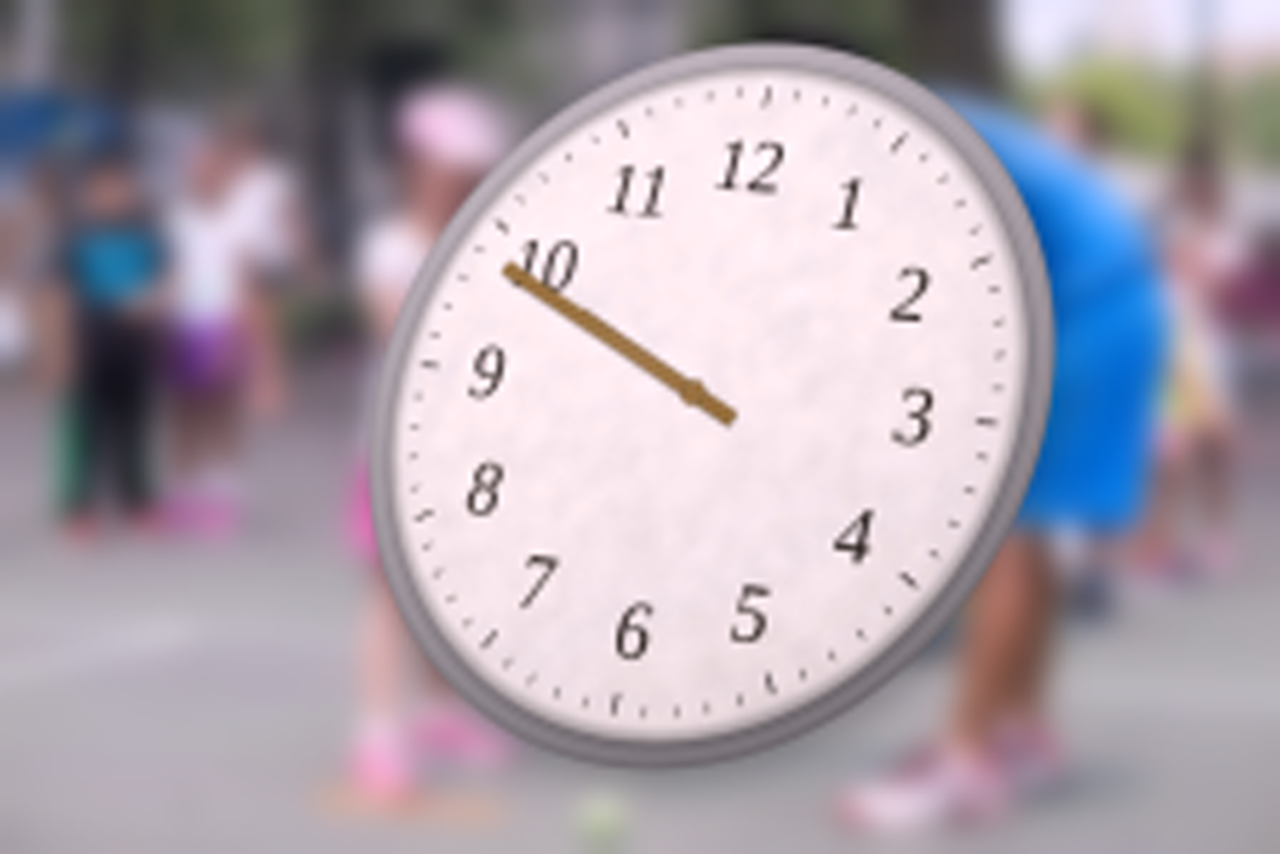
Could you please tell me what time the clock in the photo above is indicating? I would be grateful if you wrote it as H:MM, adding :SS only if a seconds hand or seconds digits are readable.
9:49
